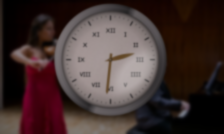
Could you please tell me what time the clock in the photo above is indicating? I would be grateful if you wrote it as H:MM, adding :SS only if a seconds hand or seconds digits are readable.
2:31
